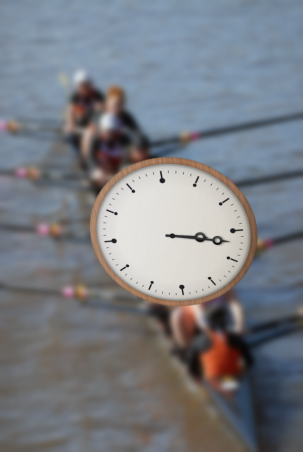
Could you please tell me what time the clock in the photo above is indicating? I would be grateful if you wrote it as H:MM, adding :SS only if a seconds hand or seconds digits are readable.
3:17
